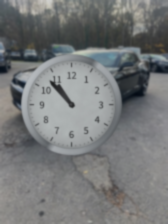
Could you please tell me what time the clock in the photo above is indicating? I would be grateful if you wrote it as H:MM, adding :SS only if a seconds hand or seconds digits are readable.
10:53
